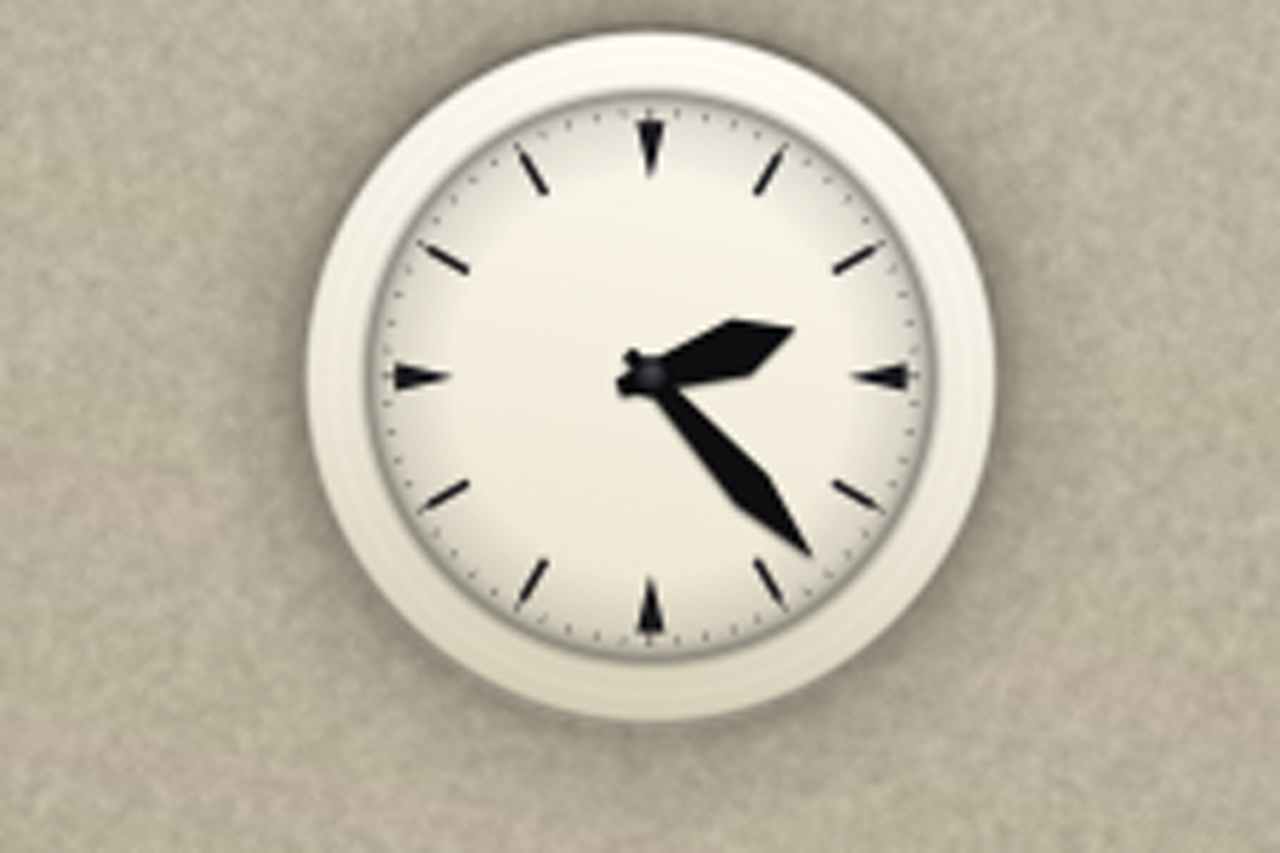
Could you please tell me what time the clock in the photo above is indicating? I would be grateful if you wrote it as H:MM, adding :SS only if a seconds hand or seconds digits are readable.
2:23
